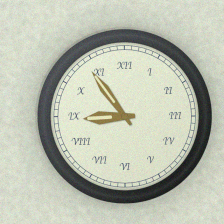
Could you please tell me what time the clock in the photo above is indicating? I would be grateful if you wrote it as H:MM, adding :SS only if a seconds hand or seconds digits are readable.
8:54
